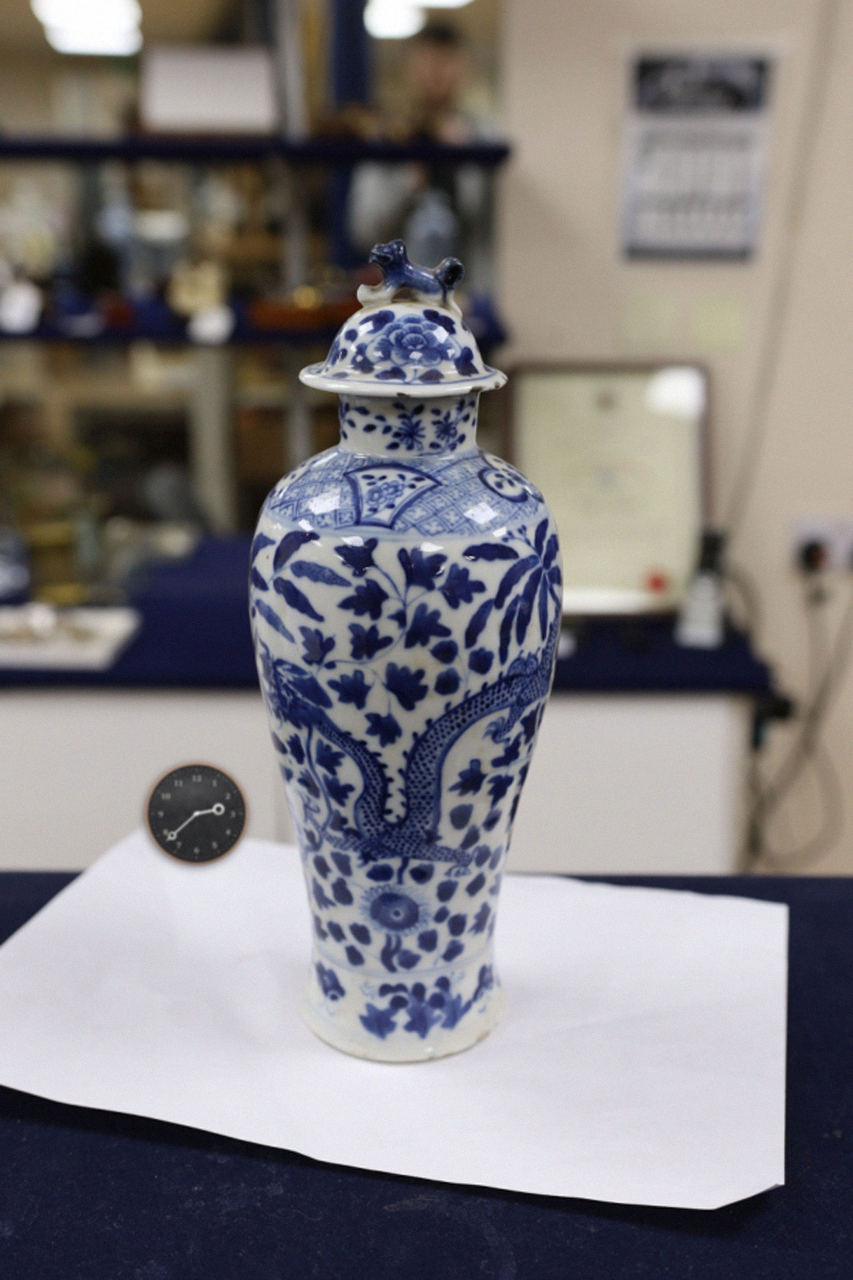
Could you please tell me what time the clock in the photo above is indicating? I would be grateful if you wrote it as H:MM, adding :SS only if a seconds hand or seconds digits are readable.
2:38
